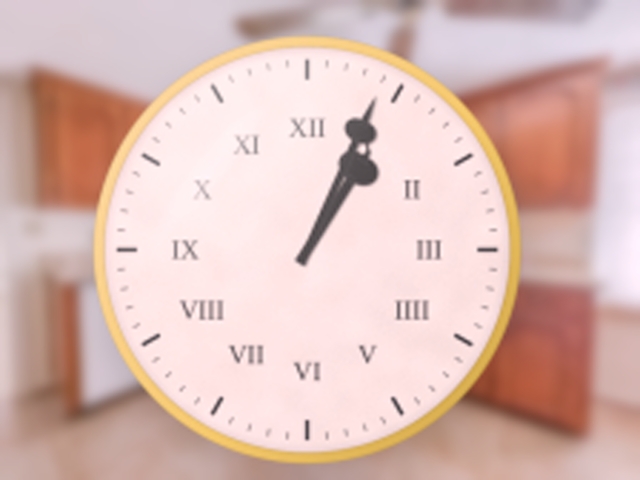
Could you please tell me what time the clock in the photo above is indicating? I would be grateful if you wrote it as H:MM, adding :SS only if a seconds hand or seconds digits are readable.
1:04
